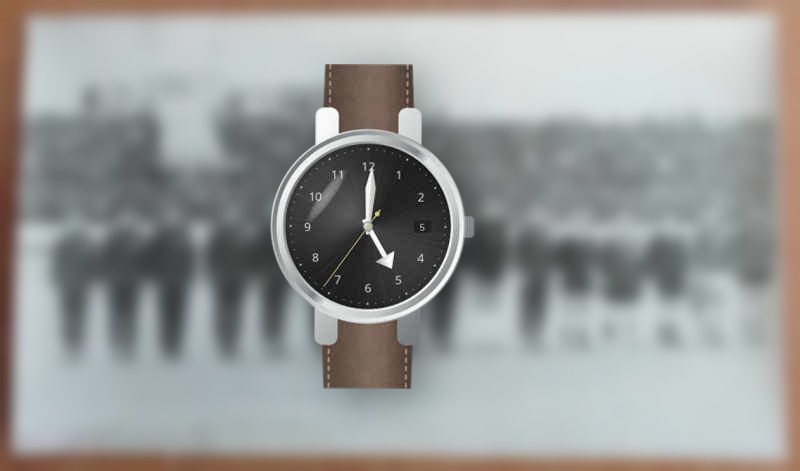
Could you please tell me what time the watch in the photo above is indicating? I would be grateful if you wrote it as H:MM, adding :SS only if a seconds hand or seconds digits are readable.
5:00:36
